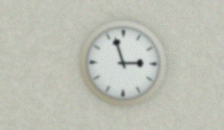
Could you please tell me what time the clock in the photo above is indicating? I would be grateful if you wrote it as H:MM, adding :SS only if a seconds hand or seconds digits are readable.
2:57
